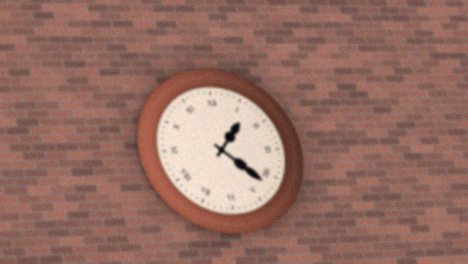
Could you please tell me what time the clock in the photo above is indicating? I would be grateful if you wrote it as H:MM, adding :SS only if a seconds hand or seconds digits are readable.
1:22
